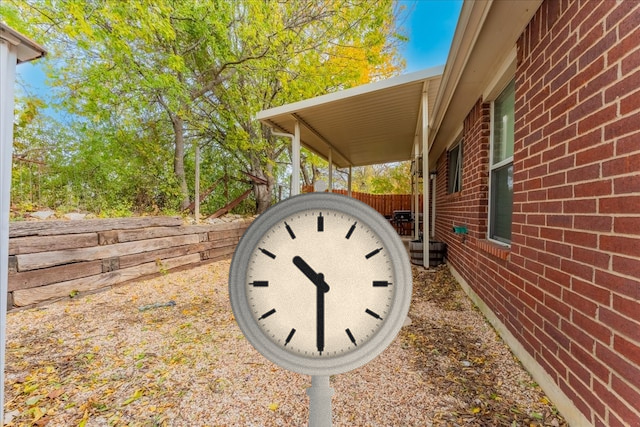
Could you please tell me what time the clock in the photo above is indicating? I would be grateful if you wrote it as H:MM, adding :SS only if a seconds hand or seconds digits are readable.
10:30
